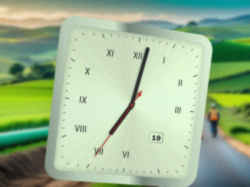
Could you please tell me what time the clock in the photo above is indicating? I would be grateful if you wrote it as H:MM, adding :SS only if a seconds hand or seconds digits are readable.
7:01:35
